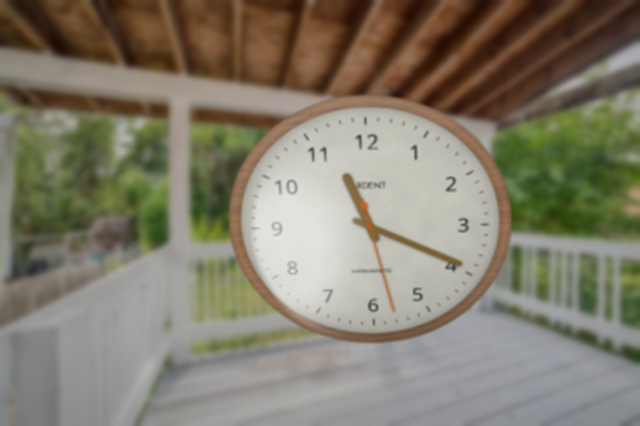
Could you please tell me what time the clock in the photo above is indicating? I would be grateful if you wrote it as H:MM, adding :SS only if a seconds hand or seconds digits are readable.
11:19:28
